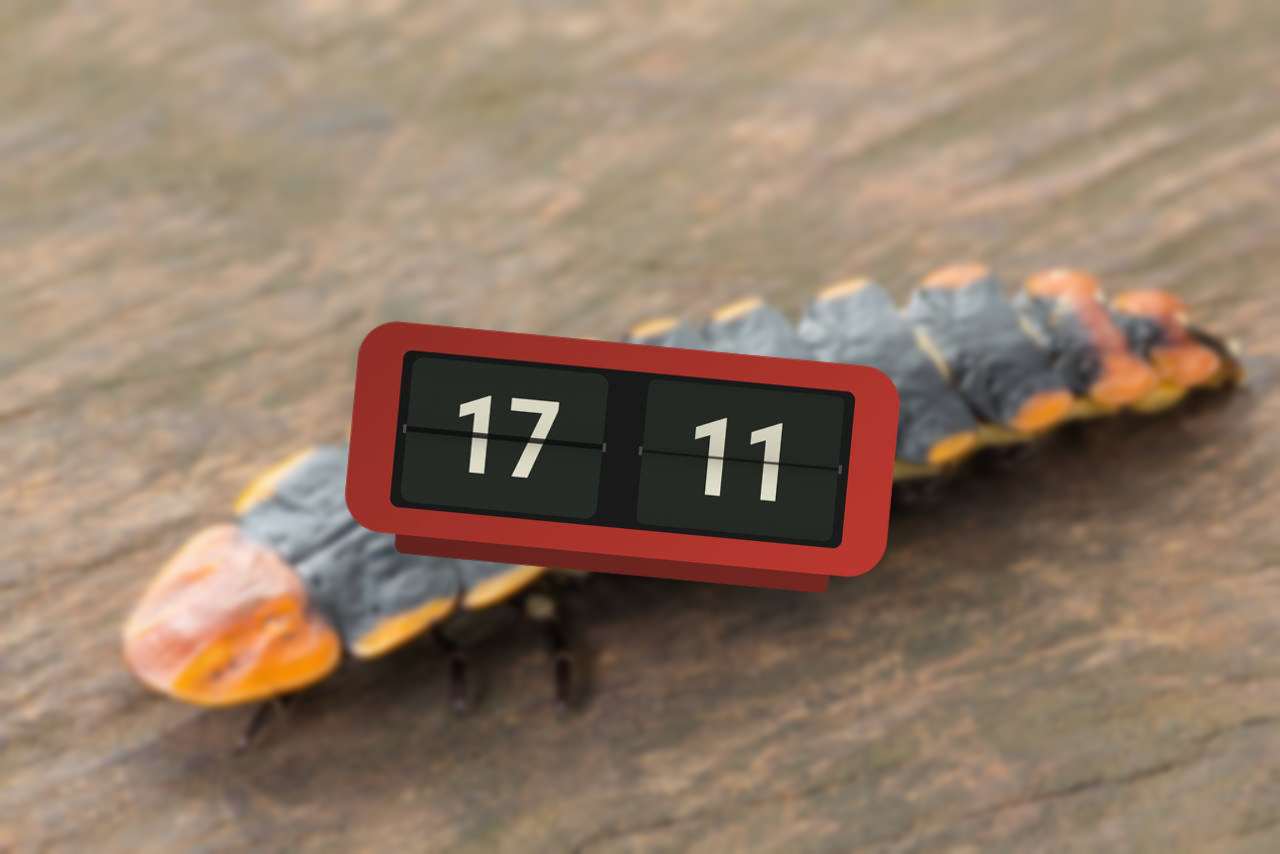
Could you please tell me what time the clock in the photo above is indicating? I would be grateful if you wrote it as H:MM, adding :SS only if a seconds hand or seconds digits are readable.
17:11
